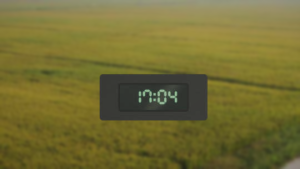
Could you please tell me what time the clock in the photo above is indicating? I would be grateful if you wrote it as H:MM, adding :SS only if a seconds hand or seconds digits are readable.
17:04
